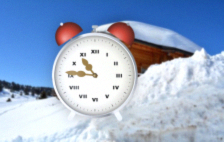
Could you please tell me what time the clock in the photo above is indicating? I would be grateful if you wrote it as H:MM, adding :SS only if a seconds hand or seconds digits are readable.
10:46
